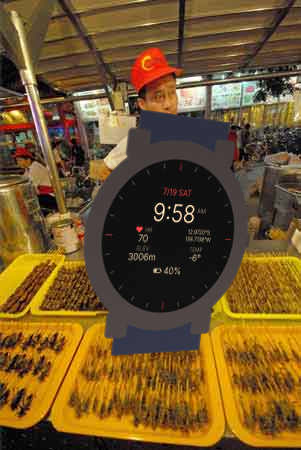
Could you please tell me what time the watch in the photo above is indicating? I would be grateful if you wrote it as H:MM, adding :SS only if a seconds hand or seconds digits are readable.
9:58
